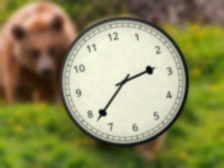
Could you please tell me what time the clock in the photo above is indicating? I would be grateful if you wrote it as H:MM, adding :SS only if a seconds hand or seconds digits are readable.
2:38
